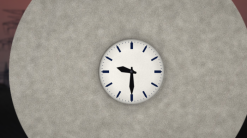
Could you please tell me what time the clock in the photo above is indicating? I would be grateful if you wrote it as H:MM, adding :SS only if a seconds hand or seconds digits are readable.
9:30
